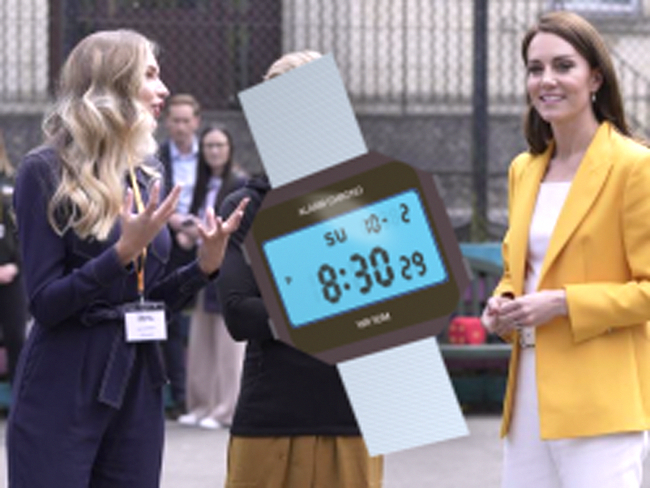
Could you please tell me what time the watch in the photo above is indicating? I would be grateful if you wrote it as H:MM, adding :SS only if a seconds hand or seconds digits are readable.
8:30:29
